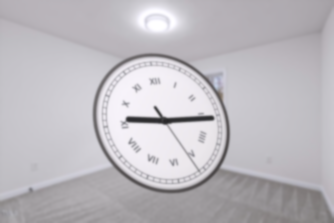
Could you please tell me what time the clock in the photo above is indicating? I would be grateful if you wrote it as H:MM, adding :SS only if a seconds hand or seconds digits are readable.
9:15:26
